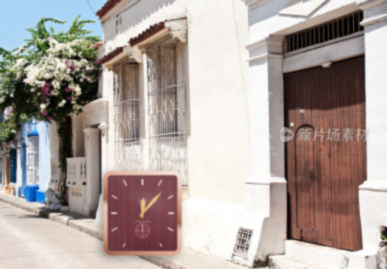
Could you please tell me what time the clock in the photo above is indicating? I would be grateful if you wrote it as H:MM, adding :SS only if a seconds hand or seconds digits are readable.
12:07
